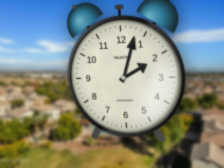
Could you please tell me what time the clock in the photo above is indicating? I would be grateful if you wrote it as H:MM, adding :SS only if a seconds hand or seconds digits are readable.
2:03
